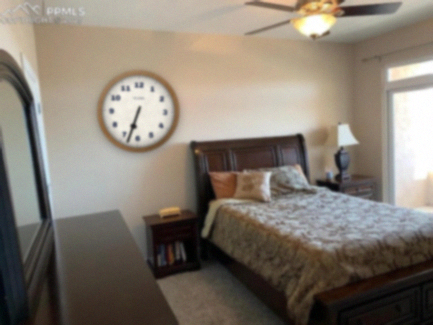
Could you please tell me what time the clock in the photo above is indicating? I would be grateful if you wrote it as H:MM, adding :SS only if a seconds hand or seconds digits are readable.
6:33
